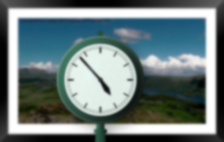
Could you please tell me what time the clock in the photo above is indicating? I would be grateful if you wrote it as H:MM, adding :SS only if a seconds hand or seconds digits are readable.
4:53
